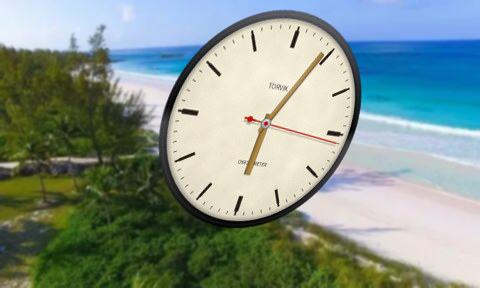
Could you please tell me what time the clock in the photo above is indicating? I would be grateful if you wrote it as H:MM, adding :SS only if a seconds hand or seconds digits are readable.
6:04:16
